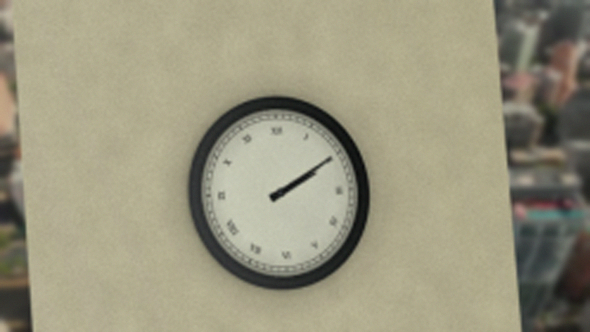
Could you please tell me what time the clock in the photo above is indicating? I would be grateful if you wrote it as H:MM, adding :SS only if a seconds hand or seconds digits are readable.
2:10
